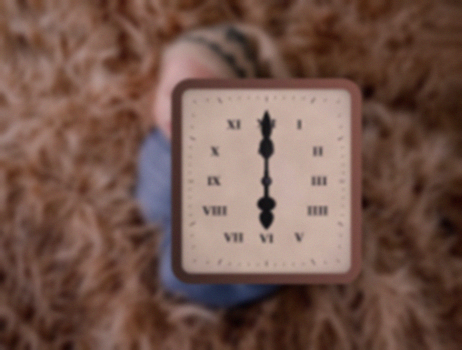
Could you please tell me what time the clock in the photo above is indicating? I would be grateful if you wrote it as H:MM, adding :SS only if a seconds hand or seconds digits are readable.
6:00
